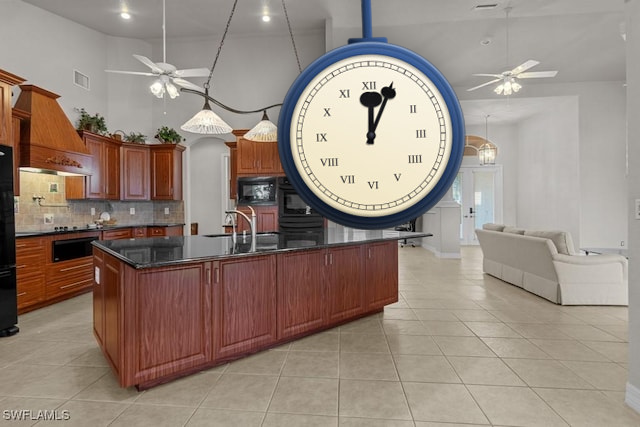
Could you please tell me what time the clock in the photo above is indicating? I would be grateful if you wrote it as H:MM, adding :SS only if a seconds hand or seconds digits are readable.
12:04
